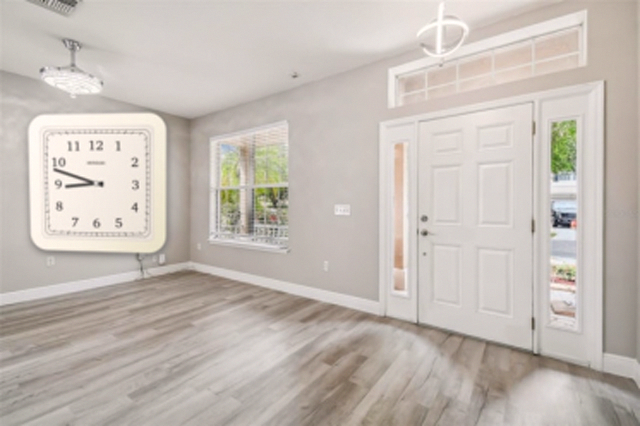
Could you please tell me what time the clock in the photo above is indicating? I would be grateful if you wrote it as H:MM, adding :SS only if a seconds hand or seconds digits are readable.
8:48
